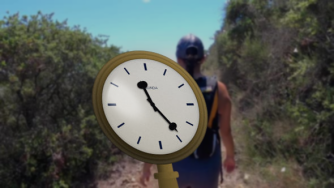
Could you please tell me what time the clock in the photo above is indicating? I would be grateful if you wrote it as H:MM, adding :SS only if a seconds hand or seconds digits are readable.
11:24
